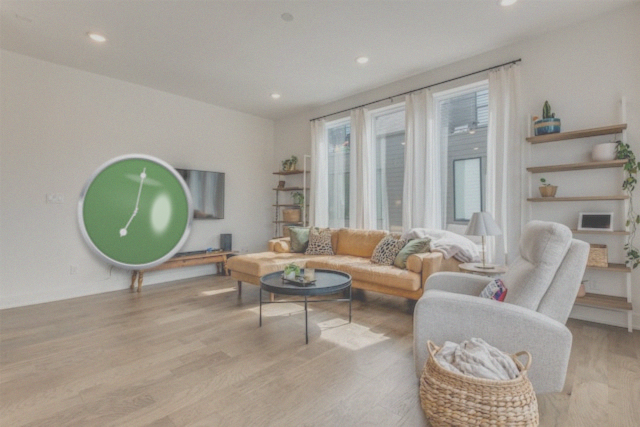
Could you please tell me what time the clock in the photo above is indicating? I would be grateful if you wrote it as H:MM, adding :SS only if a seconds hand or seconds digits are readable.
7:02
